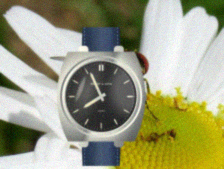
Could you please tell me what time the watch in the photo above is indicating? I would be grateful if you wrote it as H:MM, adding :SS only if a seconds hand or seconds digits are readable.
7:56
